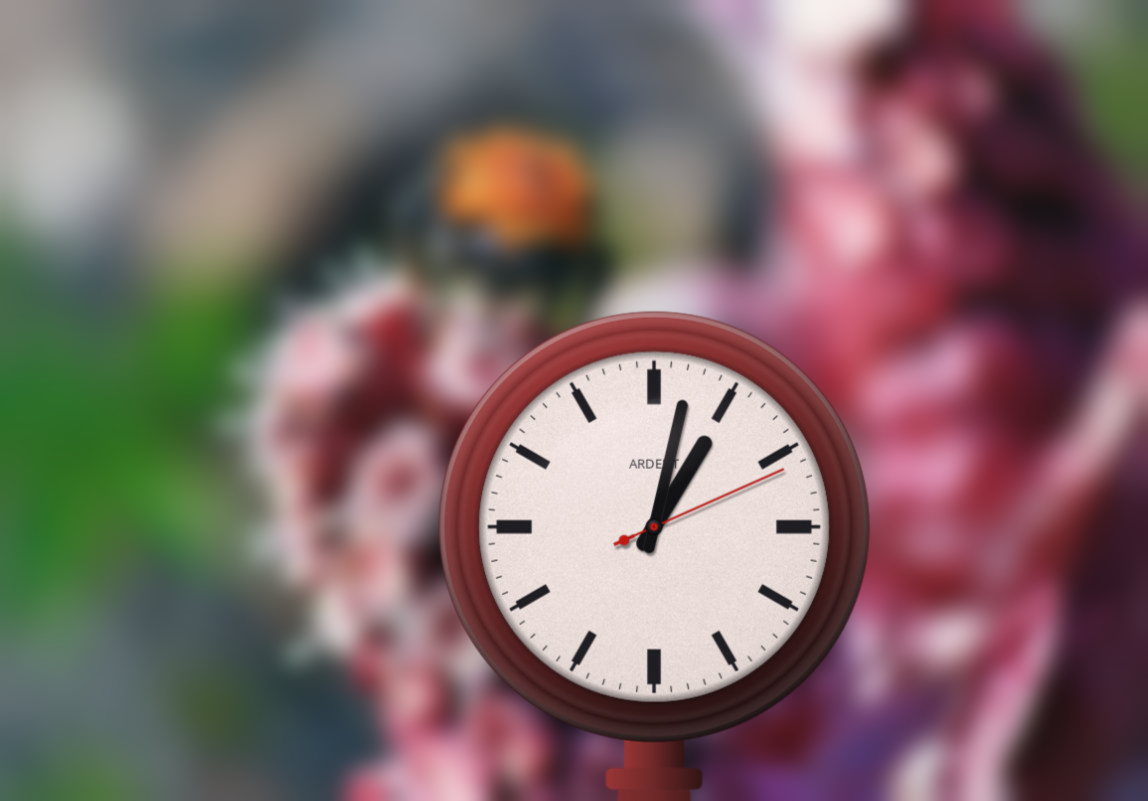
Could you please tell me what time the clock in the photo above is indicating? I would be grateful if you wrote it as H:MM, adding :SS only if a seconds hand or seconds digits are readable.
1:02:11
